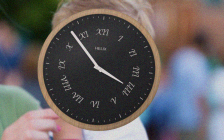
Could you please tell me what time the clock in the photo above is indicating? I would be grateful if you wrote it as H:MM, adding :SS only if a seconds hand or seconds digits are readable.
3:53
